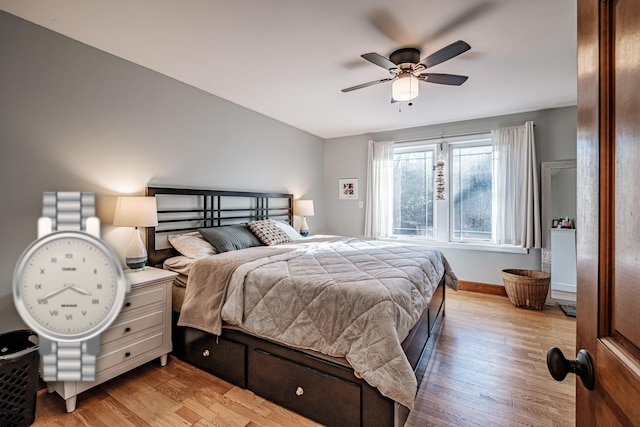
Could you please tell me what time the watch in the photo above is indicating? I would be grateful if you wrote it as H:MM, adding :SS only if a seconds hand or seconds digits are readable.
3:41
